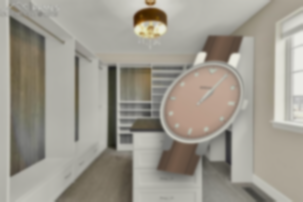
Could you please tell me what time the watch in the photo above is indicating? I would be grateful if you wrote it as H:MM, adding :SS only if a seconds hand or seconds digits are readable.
1:05
